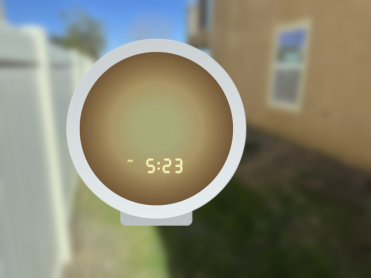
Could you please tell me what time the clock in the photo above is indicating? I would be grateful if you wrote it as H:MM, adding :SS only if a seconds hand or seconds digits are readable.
5:23
